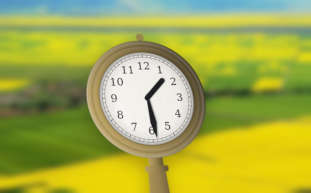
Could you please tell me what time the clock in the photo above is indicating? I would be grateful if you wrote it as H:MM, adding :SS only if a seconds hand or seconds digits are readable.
1:29
